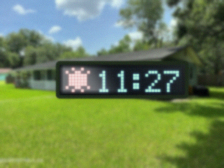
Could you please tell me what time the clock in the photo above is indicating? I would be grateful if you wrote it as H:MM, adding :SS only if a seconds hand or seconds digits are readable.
11:27
